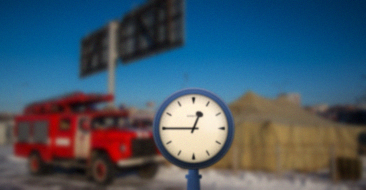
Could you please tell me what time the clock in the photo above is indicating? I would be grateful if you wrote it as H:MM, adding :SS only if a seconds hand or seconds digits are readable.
12:45
